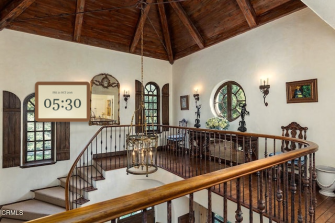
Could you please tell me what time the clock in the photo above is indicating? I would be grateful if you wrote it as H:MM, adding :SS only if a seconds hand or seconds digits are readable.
5:30
